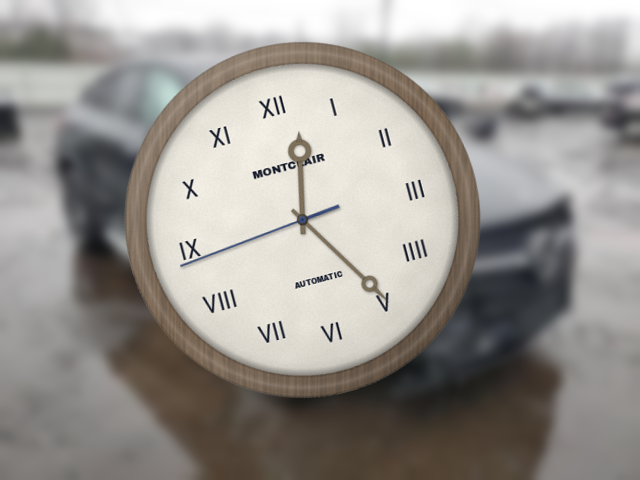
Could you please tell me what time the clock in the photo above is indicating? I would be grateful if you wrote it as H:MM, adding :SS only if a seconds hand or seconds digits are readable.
12:24:44
